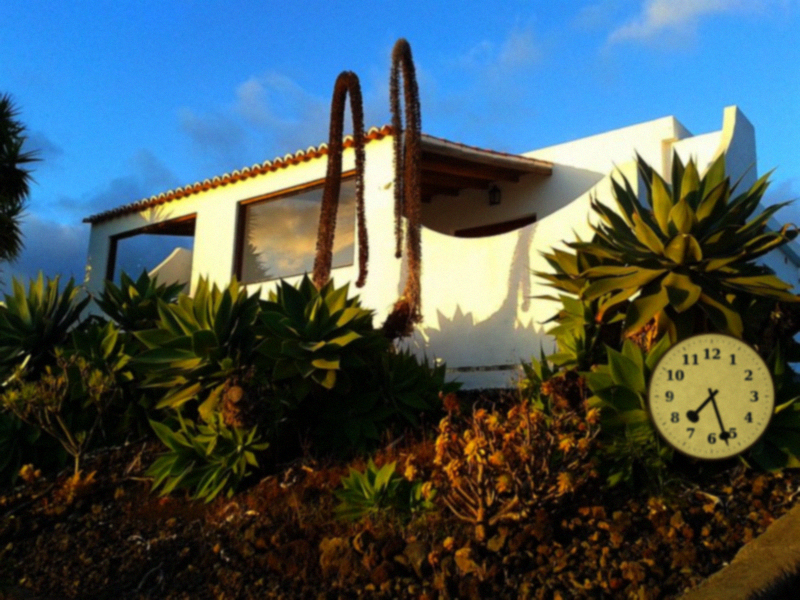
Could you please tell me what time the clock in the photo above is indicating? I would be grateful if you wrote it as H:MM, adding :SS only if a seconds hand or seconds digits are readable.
7:27
